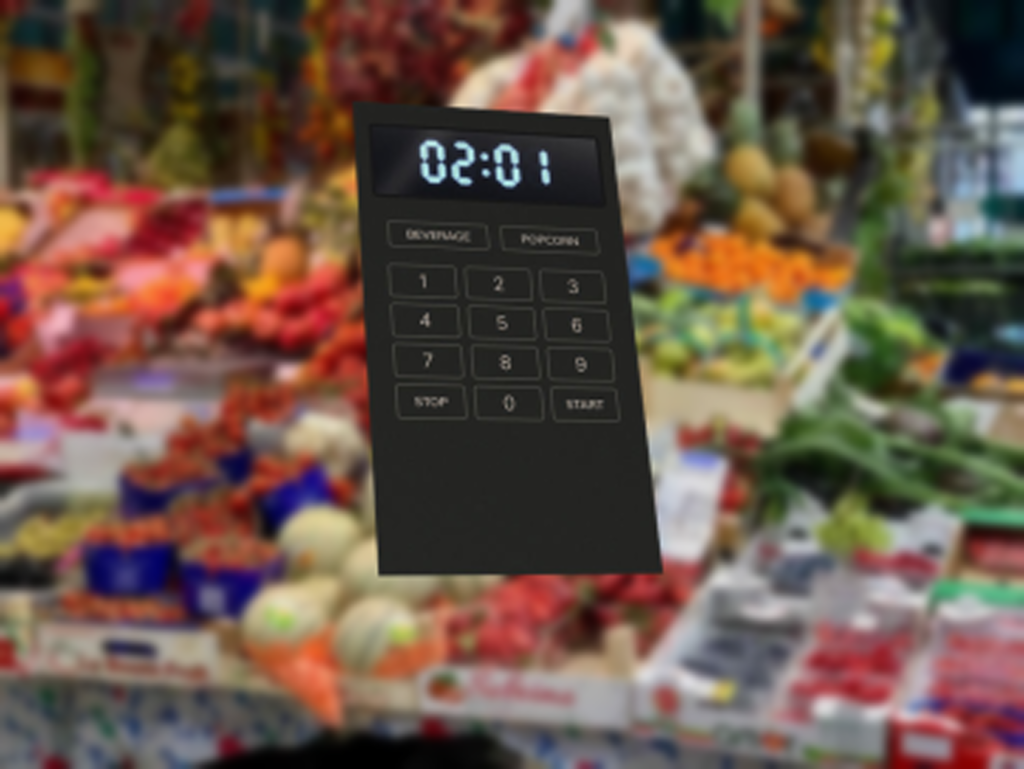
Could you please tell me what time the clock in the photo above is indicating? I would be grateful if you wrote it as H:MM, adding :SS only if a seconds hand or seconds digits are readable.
2:01
